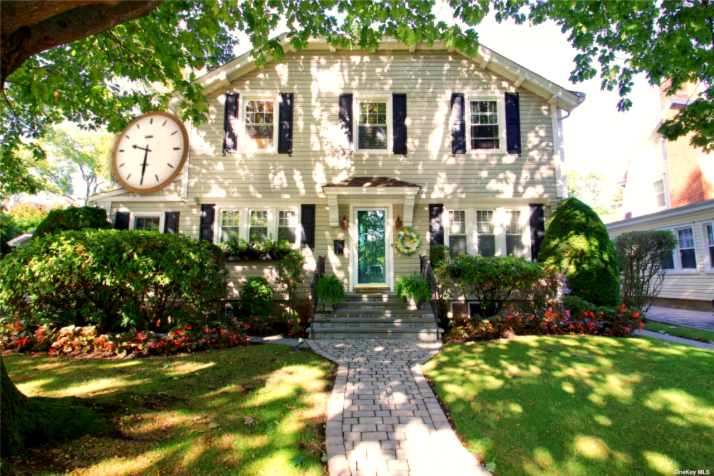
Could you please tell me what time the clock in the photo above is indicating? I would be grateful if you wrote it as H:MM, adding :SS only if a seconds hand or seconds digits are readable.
9:30
